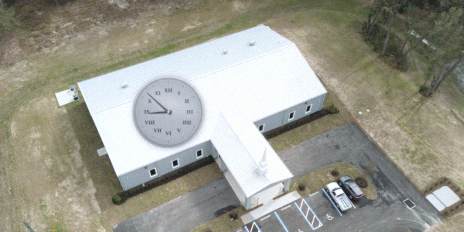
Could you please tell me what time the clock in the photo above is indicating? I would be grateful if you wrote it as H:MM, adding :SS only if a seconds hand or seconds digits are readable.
8:52
